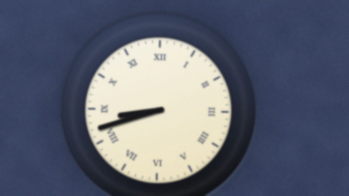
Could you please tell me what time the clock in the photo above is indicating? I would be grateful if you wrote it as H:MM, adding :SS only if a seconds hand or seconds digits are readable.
8:42
